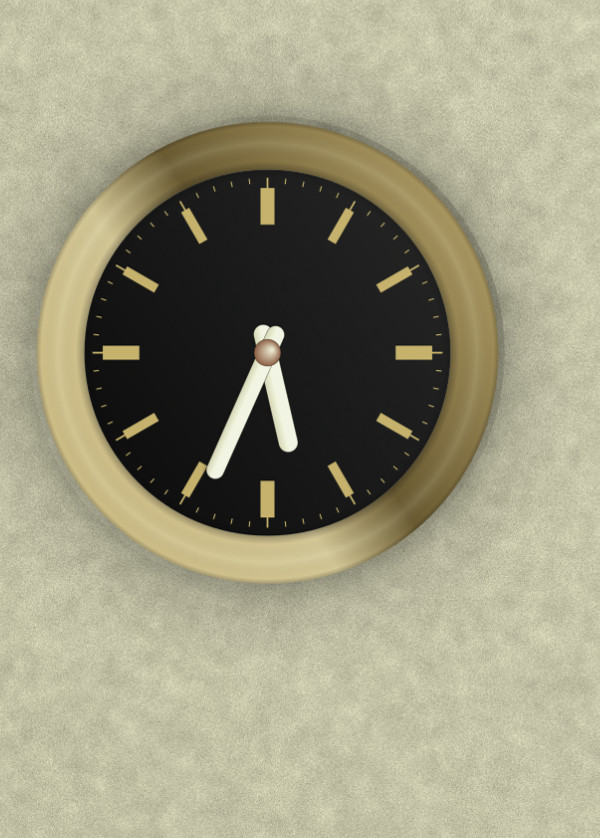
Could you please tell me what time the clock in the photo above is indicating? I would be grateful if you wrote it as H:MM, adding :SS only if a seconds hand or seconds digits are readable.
5:34
